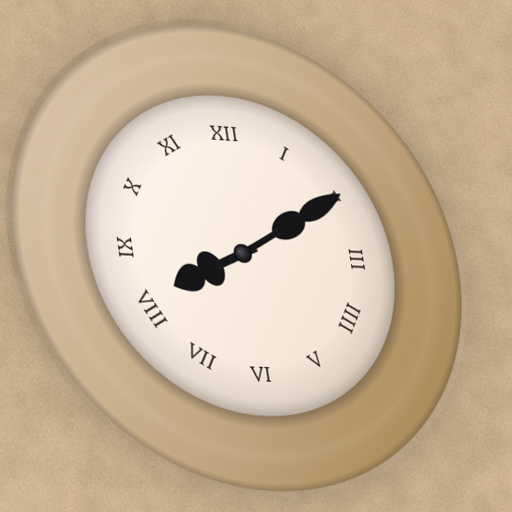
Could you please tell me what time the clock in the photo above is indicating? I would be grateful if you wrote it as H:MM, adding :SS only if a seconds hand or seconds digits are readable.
8:10
